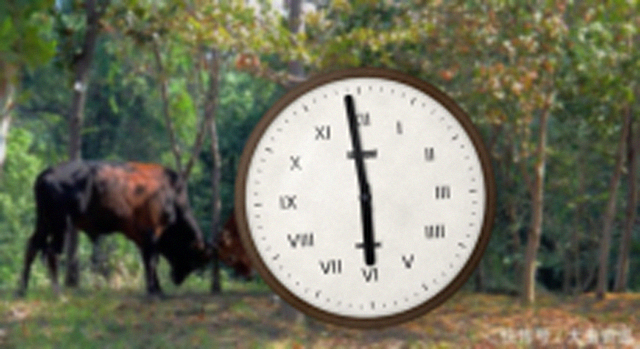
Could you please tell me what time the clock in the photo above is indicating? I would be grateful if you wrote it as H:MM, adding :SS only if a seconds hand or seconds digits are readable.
5:59
